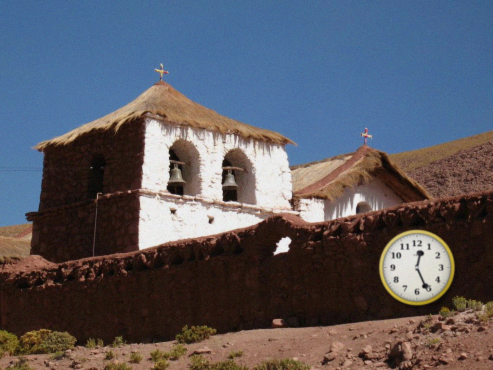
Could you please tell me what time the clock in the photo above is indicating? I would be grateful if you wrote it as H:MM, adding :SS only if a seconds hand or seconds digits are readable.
12:26
